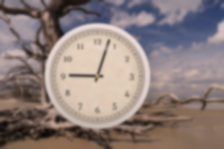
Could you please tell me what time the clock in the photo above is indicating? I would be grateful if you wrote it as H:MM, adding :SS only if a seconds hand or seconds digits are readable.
9:03
